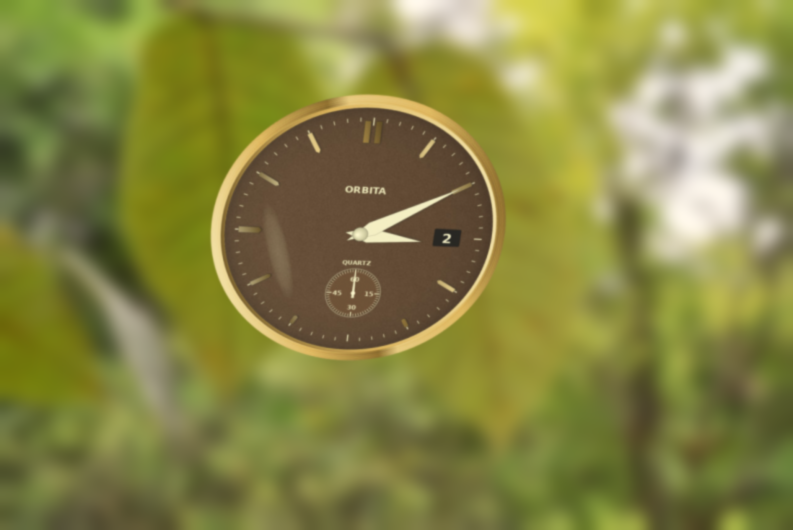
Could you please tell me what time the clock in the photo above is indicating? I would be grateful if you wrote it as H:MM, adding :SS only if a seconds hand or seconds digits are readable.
3:10
